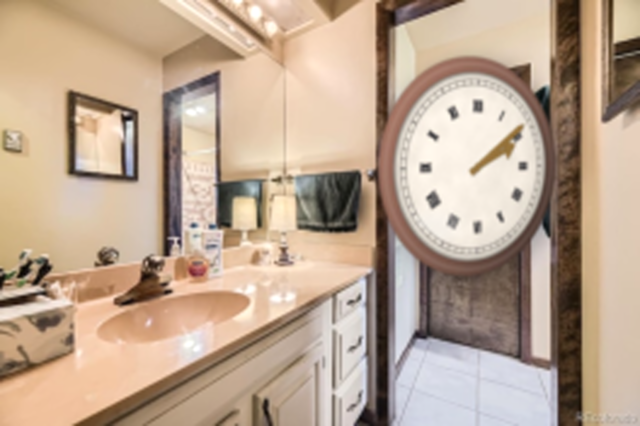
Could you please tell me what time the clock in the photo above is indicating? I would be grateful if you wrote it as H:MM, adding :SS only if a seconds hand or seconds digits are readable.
2:09
